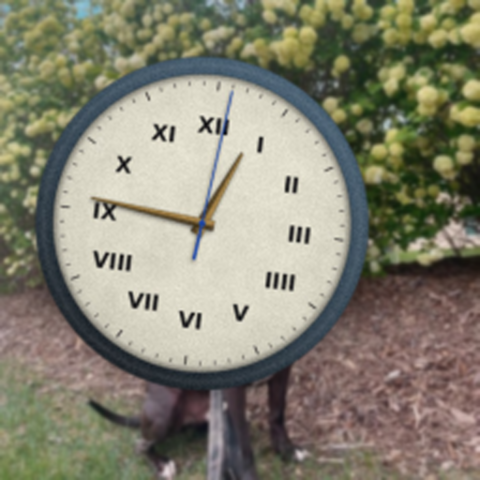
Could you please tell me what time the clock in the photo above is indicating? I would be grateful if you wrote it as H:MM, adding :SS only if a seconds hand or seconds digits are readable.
12:46:01
